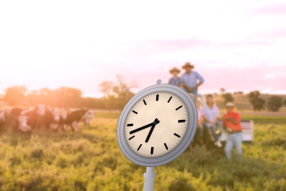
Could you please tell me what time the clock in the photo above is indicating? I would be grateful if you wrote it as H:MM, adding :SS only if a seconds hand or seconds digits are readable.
6:42
